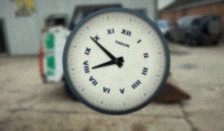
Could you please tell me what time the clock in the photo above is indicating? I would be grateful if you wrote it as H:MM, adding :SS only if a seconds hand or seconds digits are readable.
7:49
